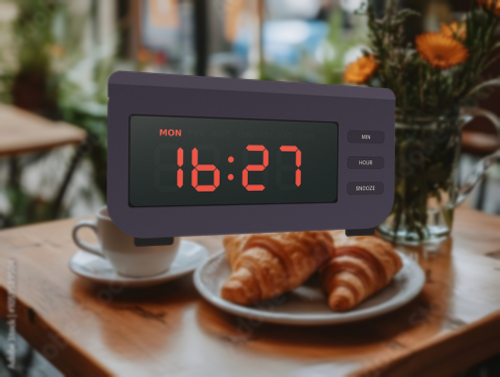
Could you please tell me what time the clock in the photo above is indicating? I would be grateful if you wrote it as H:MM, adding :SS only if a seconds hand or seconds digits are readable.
16:27
